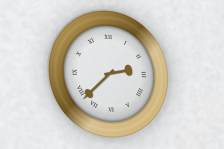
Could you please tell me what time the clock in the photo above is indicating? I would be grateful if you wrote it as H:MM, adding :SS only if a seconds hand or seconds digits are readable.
2:38
